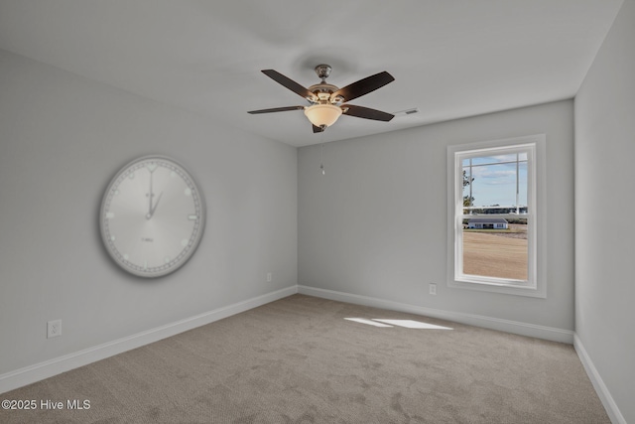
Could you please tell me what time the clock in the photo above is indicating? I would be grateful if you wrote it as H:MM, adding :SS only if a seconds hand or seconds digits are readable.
1:00
